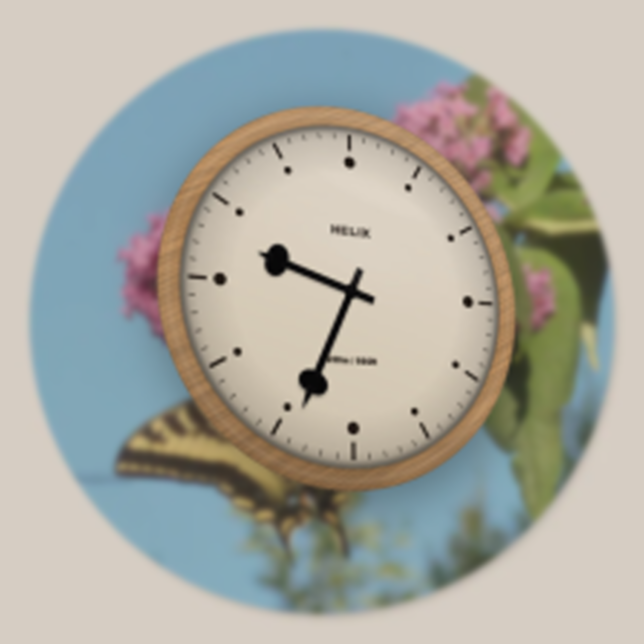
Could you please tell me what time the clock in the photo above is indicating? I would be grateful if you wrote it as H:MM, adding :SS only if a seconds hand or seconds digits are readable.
9:34
